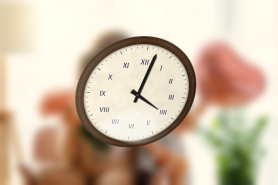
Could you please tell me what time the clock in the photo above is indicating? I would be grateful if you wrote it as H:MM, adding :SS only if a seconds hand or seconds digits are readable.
4:02
